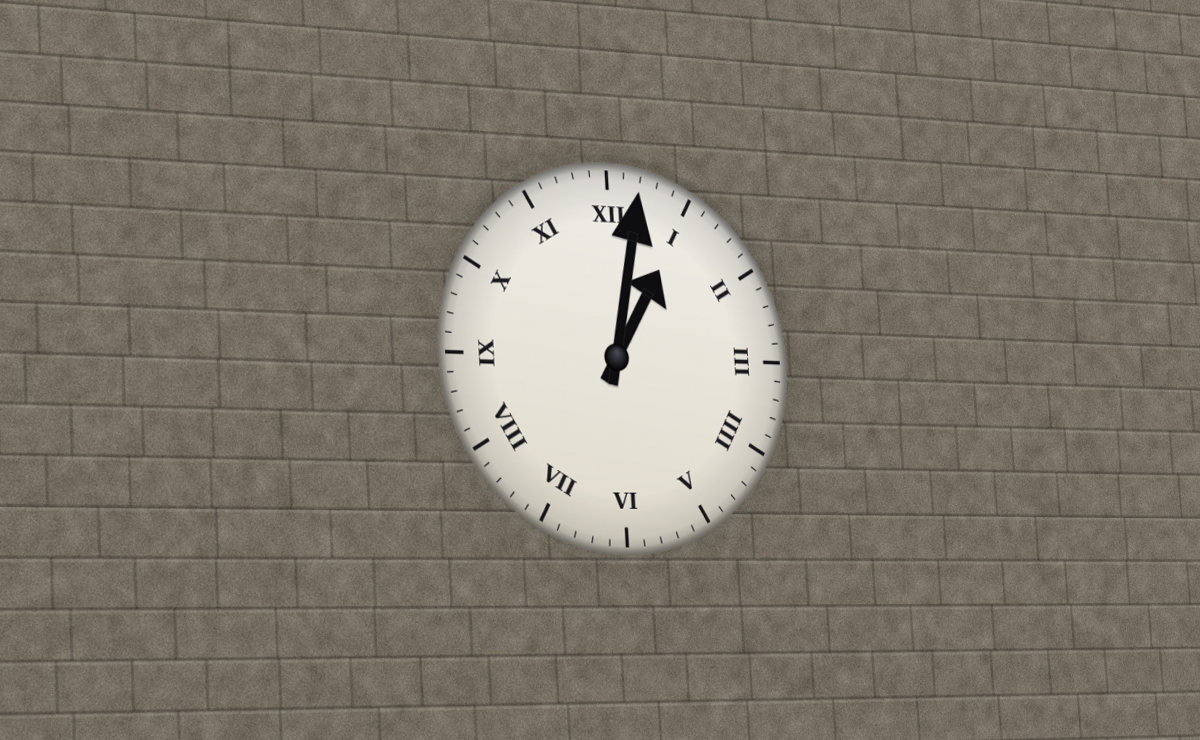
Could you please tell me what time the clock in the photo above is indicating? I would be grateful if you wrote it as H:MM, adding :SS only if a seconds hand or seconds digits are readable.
1:02
